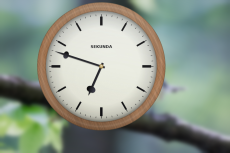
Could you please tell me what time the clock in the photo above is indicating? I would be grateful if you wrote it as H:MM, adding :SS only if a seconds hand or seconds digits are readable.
6:48
